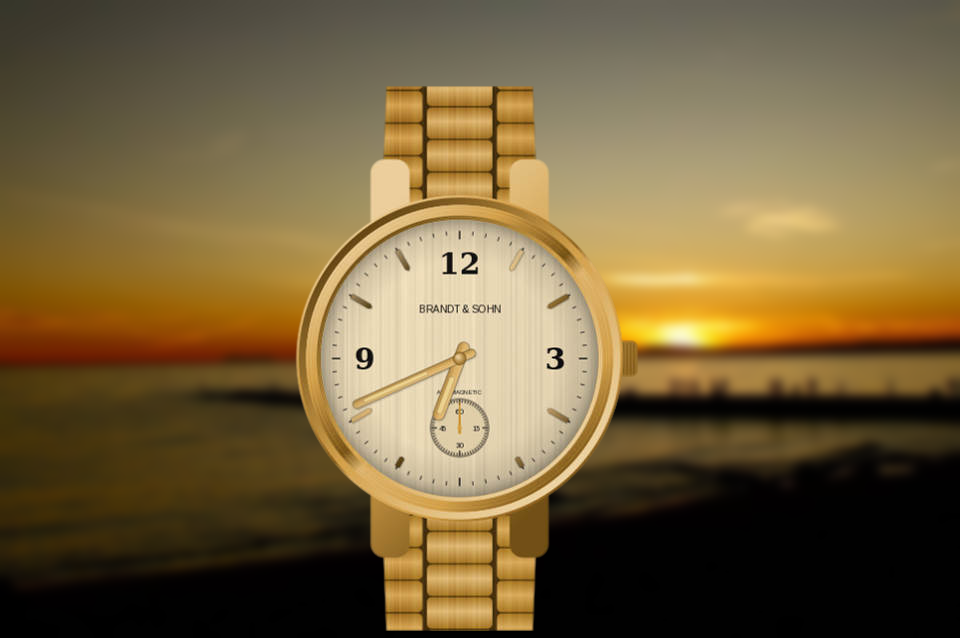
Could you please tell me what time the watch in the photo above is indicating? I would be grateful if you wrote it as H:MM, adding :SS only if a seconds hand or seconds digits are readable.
6:41
